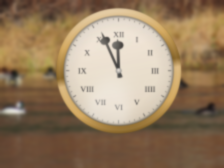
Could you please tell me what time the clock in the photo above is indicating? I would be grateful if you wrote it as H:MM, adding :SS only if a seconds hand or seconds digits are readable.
11:56
